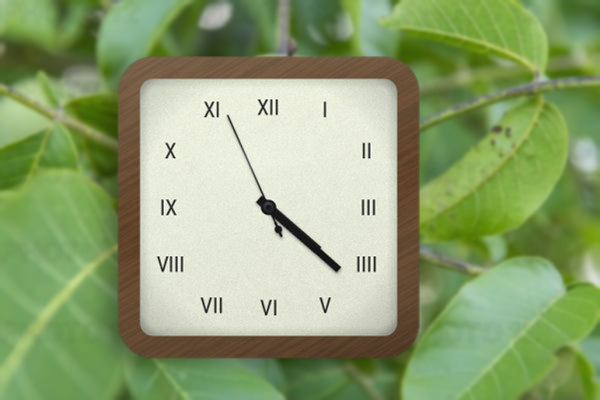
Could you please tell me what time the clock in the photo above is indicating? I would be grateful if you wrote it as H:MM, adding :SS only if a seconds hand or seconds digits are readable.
4:21:56
